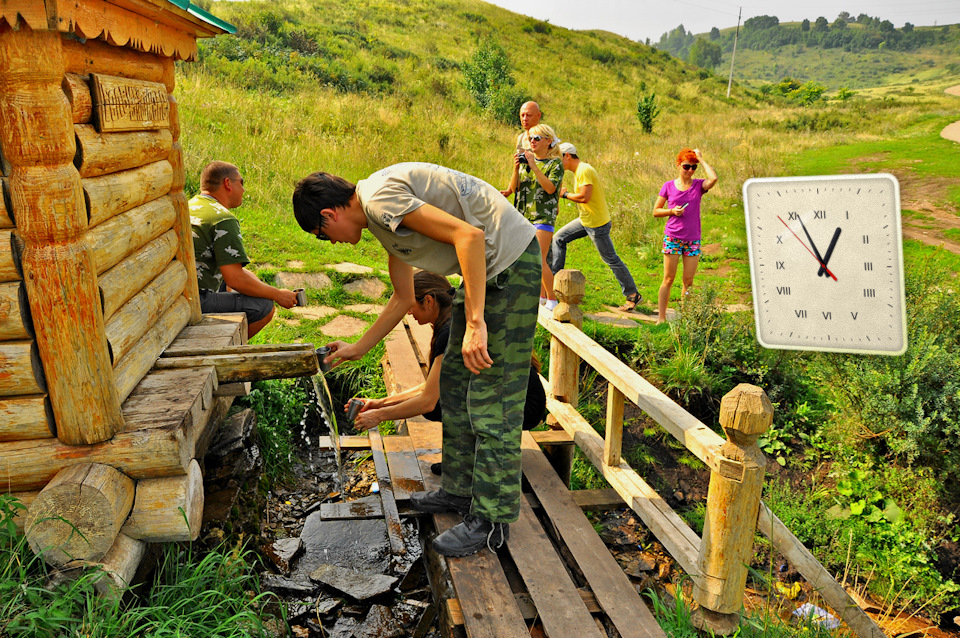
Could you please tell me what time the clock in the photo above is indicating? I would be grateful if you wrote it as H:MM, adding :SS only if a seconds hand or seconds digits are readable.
12:55:53
